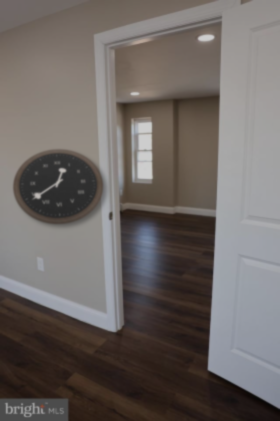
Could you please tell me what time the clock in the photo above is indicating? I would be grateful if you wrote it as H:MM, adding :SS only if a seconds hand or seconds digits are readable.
12:39
